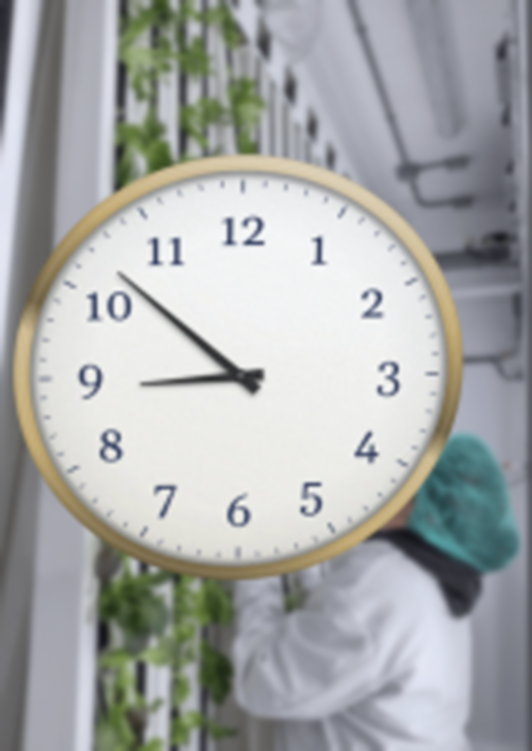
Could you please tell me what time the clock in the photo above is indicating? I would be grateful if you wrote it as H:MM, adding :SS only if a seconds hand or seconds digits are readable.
8:52
